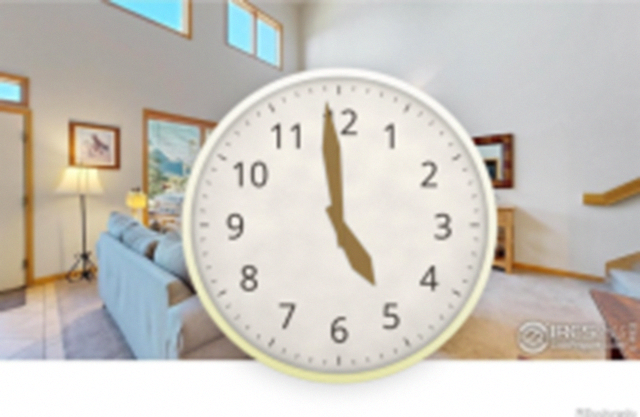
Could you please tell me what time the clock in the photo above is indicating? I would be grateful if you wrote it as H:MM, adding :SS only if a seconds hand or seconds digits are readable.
4:59
